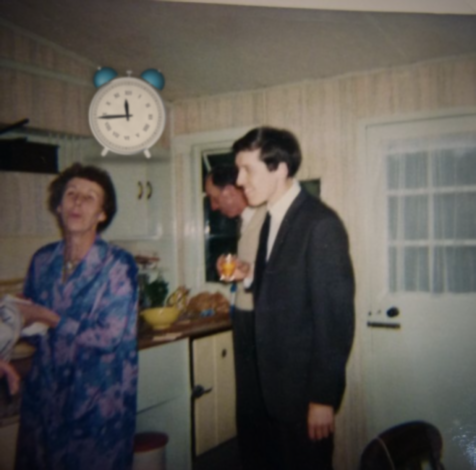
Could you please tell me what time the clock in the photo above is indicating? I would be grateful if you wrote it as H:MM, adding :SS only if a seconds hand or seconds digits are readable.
11:44
